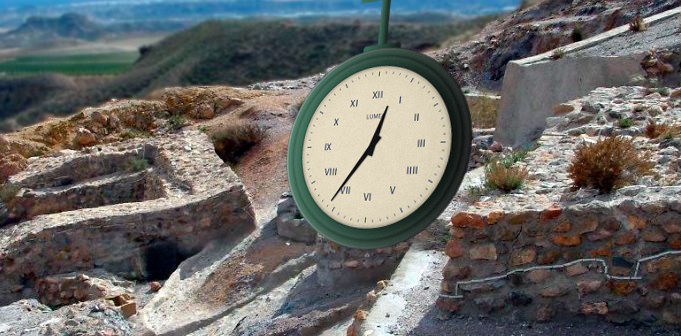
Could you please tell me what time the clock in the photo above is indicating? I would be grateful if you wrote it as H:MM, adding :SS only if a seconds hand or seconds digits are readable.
12:36
